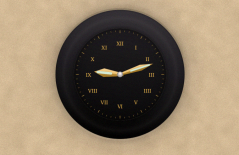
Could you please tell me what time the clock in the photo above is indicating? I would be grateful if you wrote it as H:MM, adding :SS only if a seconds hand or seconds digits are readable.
9:12
